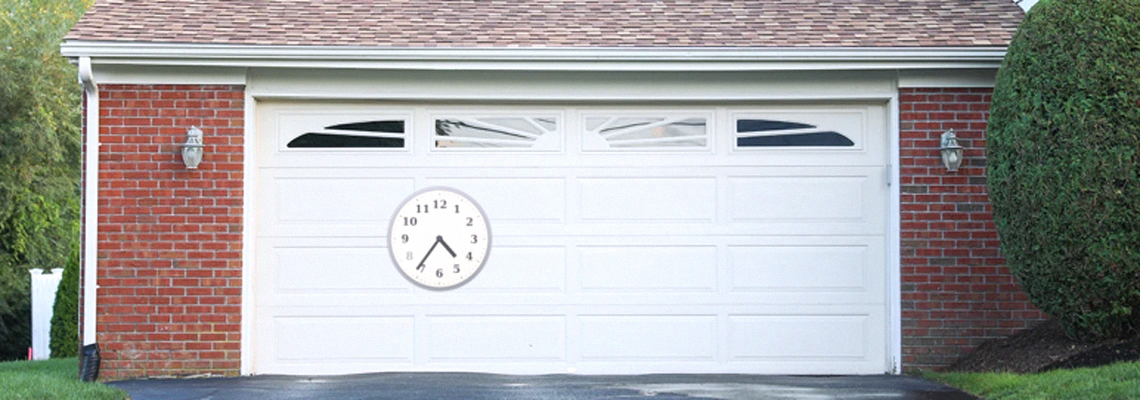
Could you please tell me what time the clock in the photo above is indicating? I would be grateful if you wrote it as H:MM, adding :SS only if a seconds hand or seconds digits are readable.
4:36
